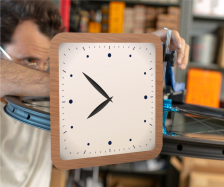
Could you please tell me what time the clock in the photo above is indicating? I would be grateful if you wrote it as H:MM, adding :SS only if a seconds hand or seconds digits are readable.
7:52
